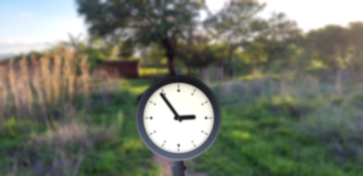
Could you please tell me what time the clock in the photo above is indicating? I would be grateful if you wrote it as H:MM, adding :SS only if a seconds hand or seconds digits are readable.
2:54
